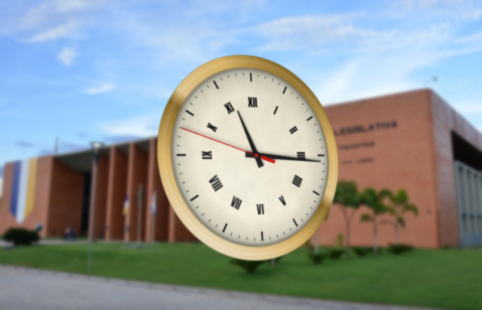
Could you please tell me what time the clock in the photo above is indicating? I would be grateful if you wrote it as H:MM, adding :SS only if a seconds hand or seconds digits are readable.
11:15:48
